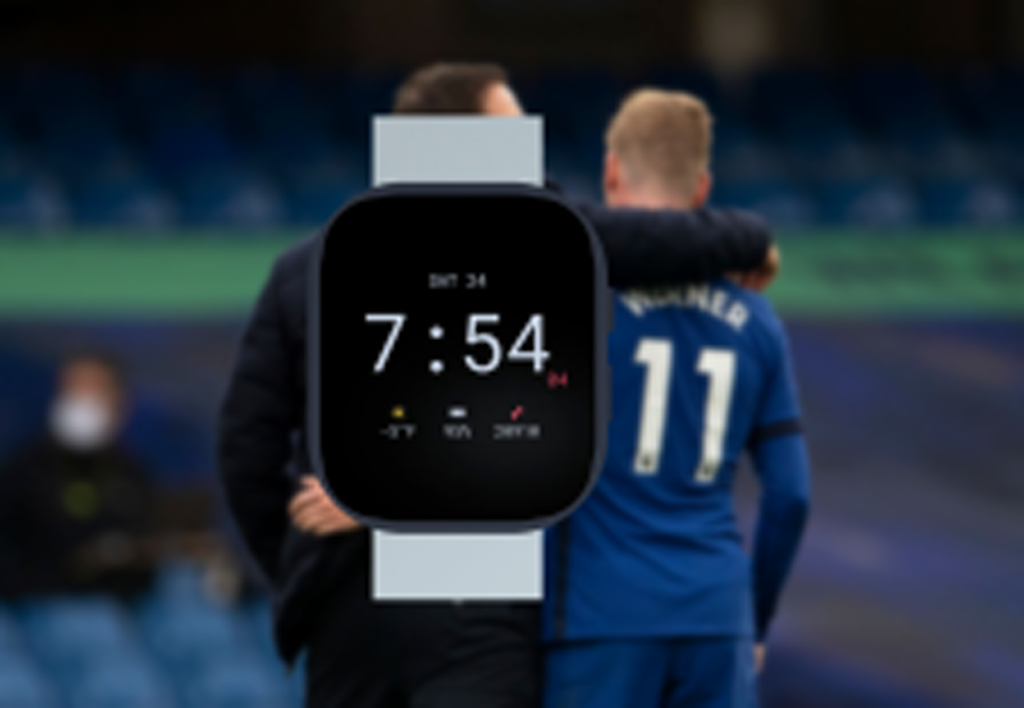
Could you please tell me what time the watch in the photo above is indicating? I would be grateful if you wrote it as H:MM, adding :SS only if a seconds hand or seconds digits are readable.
7:54
